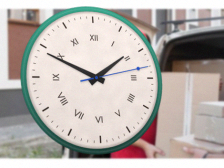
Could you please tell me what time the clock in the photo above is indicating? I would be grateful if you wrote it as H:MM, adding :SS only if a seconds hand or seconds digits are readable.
1:49:13
